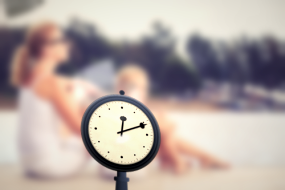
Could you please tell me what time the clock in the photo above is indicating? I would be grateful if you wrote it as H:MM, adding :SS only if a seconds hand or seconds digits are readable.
12:11
